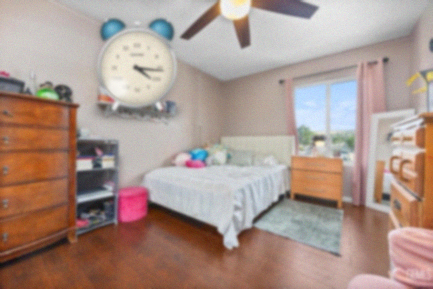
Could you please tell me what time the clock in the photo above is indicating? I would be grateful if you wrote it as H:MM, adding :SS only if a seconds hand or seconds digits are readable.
4:16
